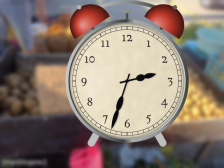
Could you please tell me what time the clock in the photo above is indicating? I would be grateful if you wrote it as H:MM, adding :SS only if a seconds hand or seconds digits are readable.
2:33
